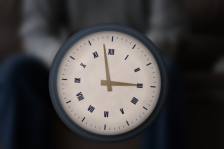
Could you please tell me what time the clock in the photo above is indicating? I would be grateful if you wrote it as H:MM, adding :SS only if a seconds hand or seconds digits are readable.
2:58
